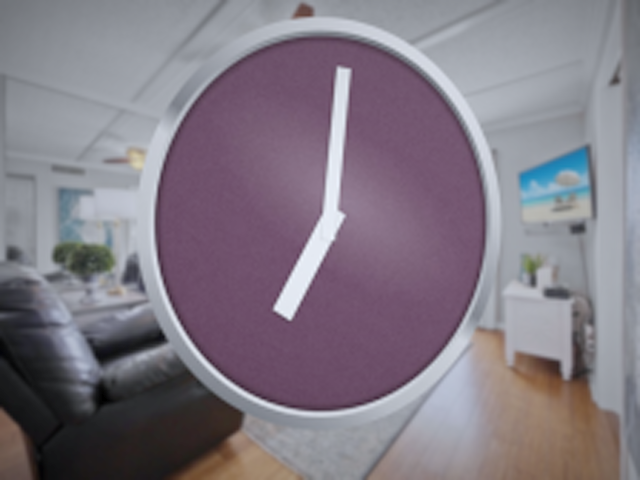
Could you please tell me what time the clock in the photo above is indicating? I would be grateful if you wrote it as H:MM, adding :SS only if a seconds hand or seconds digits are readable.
7:01
